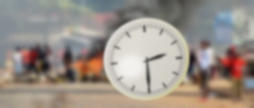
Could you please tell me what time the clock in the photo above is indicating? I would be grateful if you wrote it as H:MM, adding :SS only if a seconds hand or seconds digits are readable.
2:30
